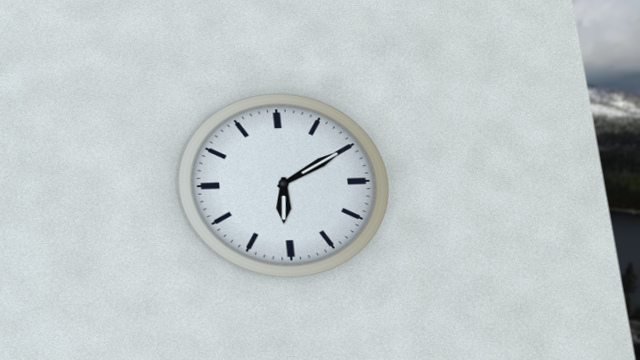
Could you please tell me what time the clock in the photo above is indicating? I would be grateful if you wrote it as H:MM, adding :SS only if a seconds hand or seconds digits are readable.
6:10
